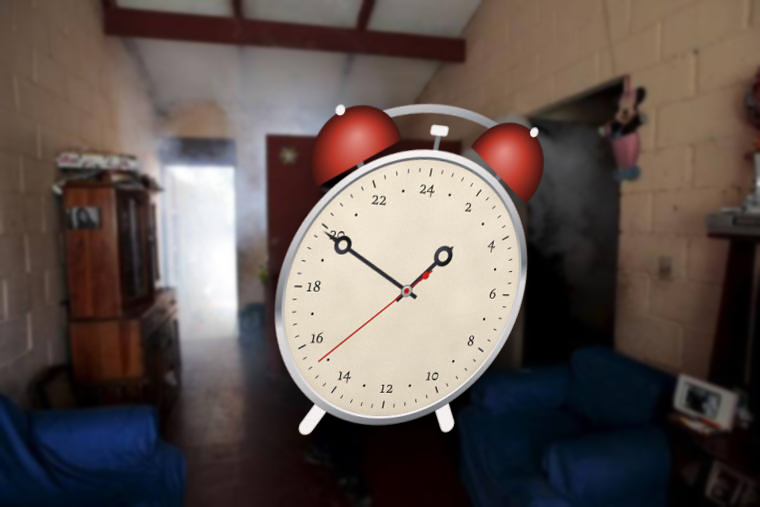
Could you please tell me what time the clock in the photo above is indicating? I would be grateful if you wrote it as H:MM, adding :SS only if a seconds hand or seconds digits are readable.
2:49:38
